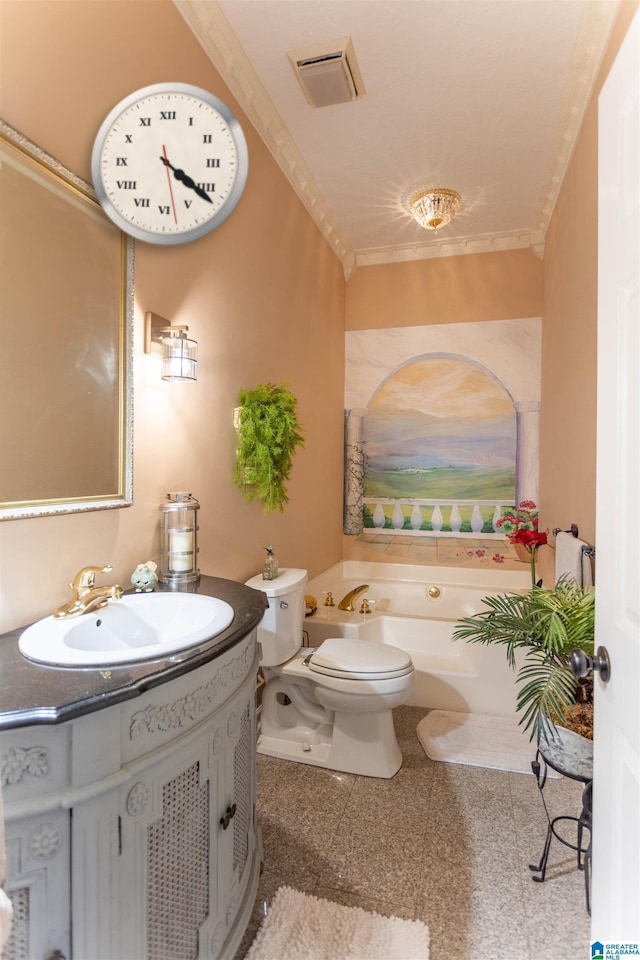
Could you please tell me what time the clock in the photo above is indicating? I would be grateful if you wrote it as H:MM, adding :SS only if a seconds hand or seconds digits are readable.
4:21:28
